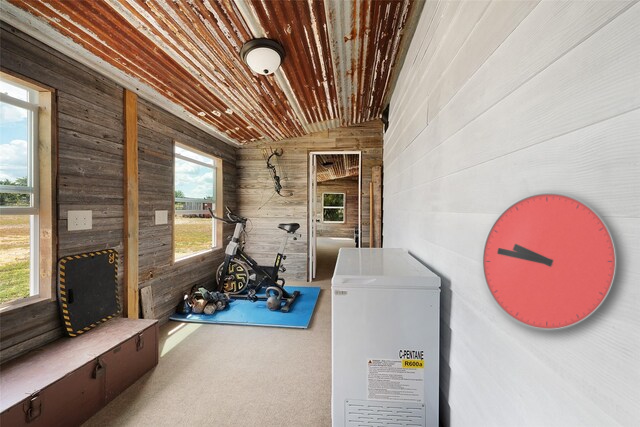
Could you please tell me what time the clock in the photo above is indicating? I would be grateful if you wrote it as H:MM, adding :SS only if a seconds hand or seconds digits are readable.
9:47
